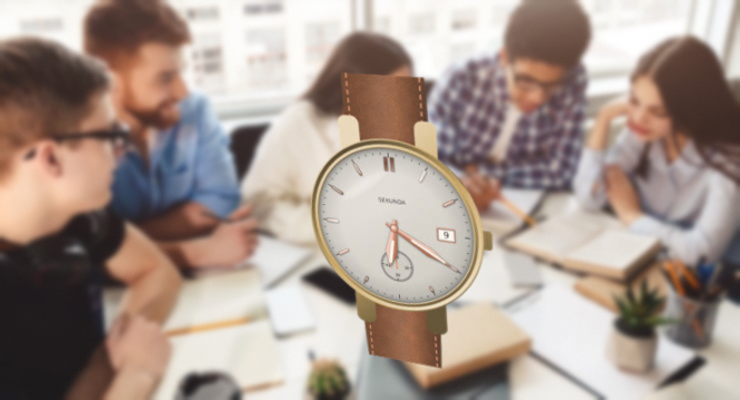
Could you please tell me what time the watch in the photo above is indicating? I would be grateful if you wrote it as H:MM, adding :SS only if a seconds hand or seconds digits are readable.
6:20
